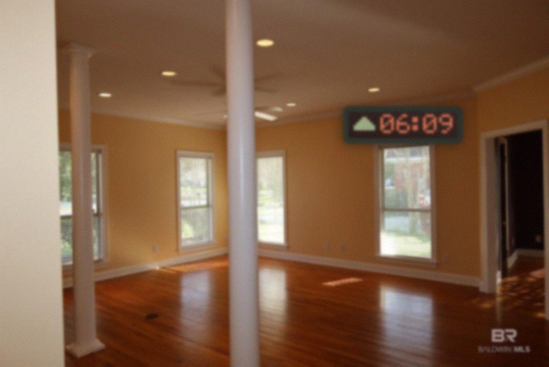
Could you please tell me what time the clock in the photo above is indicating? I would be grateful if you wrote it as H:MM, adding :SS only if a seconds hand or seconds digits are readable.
6:09
